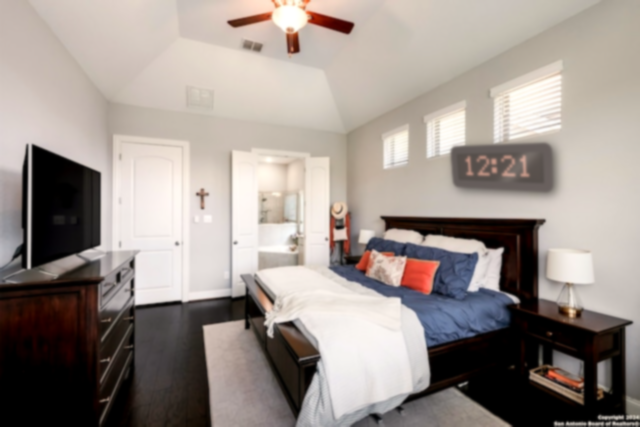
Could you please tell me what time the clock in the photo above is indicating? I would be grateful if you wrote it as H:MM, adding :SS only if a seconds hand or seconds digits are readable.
12:21
